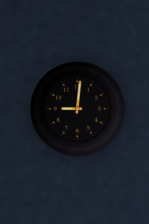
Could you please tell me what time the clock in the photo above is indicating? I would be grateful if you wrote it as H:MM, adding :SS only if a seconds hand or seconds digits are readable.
9:01
